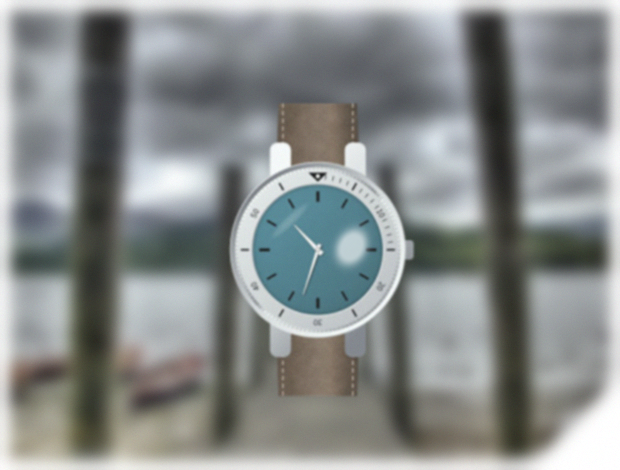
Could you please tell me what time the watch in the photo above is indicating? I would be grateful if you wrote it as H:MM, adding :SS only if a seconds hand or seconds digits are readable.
10:33
